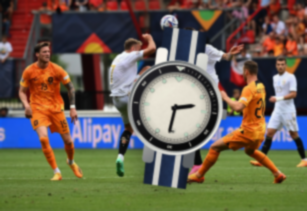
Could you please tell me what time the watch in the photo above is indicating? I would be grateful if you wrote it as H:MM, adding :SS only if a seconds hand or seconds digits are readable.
2:31
